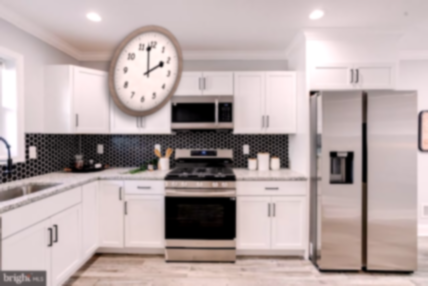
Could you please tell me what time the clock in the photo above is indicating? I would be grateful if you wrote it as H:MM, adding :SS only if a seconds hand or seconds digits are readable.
1:58
